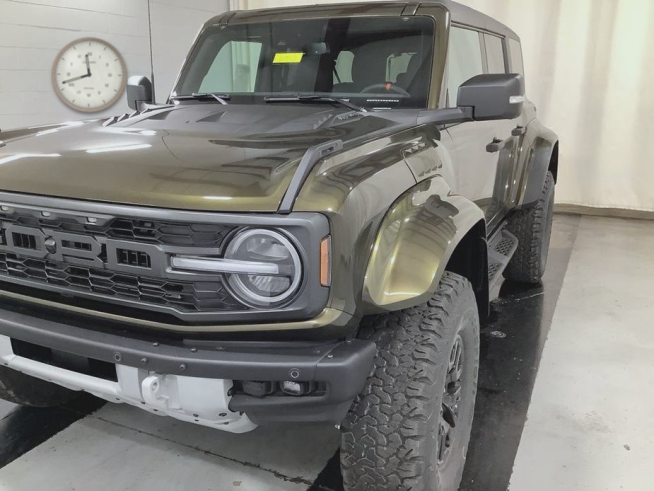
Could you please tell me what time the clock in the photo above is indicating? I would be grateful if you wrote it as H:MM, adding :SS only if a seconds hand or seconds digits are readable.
11:42
